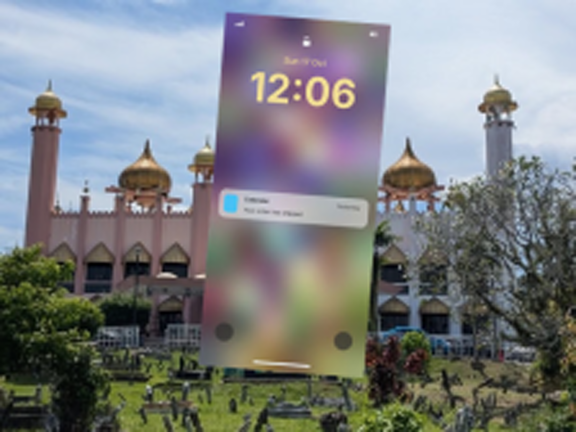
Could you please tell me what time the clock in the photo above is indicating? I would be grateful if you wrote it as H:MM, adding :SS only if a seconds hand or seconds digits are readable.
12:06
